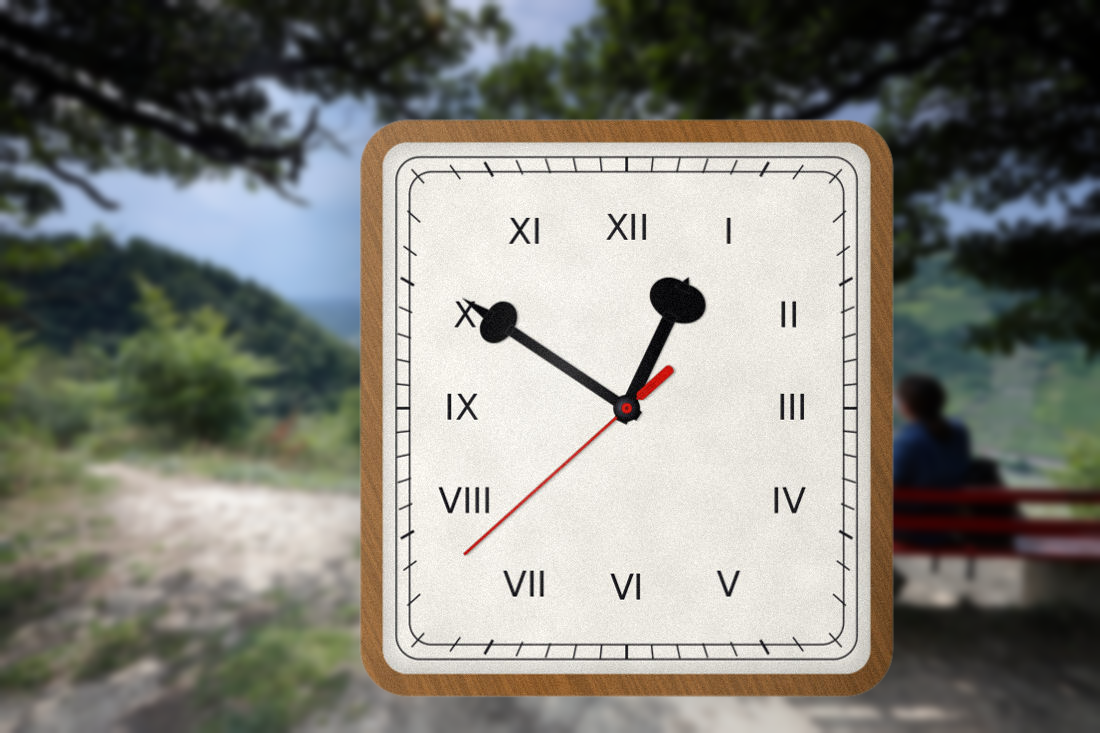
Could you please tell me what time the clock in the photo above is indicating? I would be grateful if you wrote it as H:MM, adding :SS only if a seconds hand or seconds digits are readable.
12:50:38
